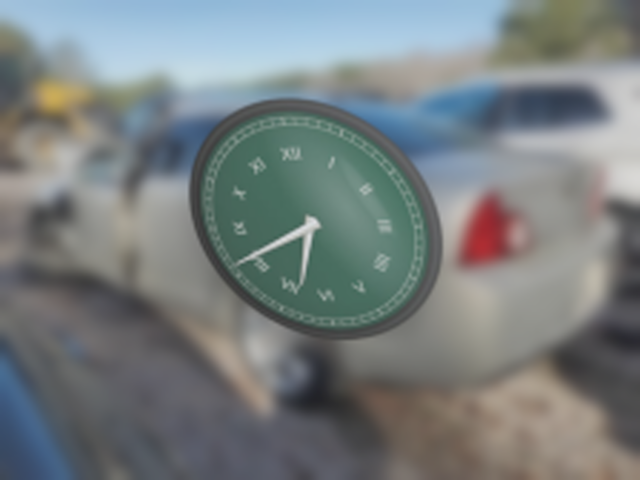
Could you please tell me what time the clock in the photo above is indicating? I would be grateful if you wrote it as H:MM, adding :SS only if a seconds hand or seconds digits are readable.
6:41
